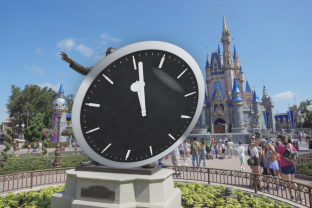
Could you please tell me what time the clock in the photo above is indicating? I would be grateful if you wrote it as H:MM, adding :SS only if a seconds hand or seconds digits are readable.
10:56
